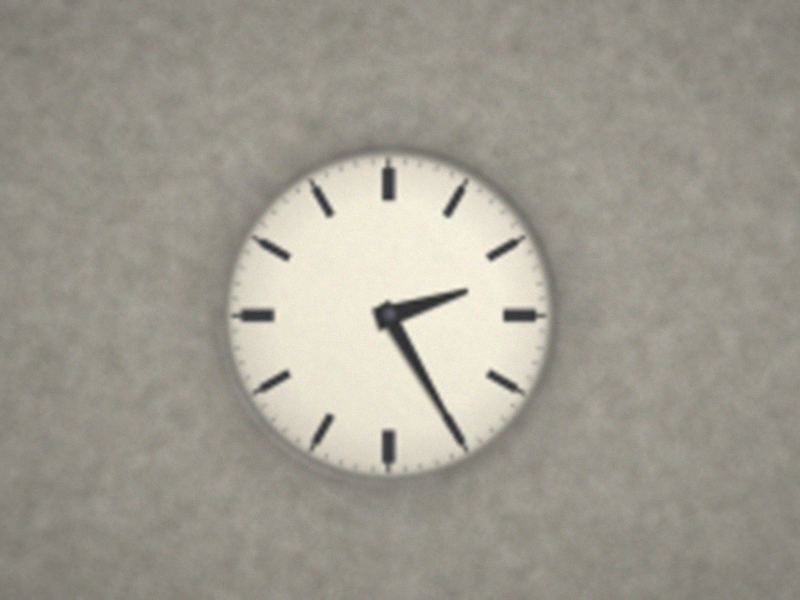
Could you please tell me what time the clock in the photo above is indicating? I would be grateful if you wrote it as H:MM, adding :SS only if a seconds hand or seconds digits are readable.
2:25
